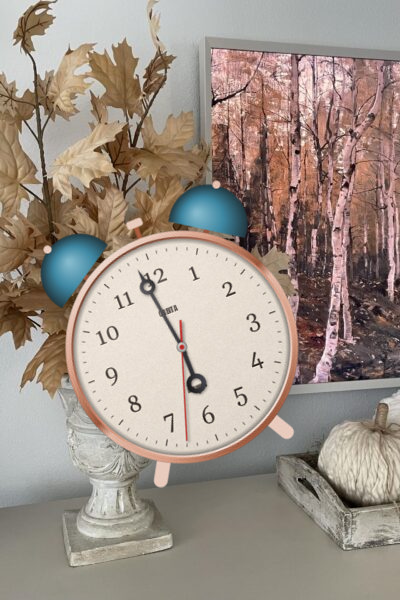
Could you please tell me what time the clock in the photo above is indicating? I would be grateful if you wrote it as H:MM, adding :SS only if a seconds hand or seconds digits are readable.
5:58:33
